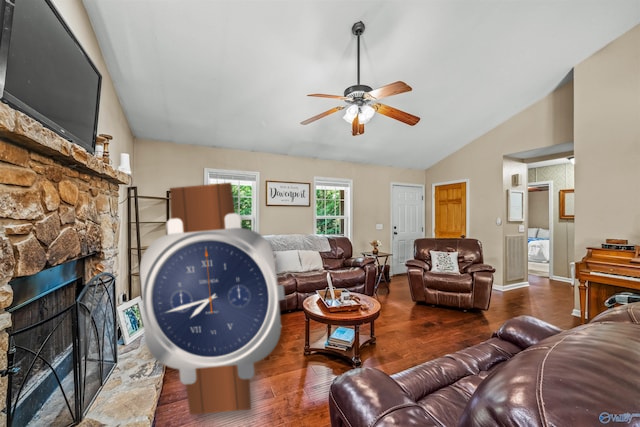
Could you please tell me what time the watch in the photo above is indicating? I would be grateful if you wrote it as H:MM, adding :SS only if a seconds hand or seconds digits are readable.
7:43
